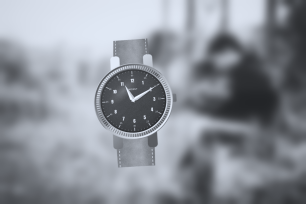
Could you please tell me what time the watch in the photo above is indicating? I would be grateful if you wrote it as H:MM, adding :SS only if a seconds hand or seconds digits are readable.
11:10
